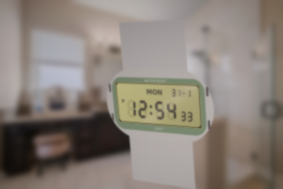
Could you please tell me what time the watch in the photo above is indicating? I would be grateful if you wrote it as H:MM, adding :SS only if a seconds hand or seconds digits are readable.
12:54
